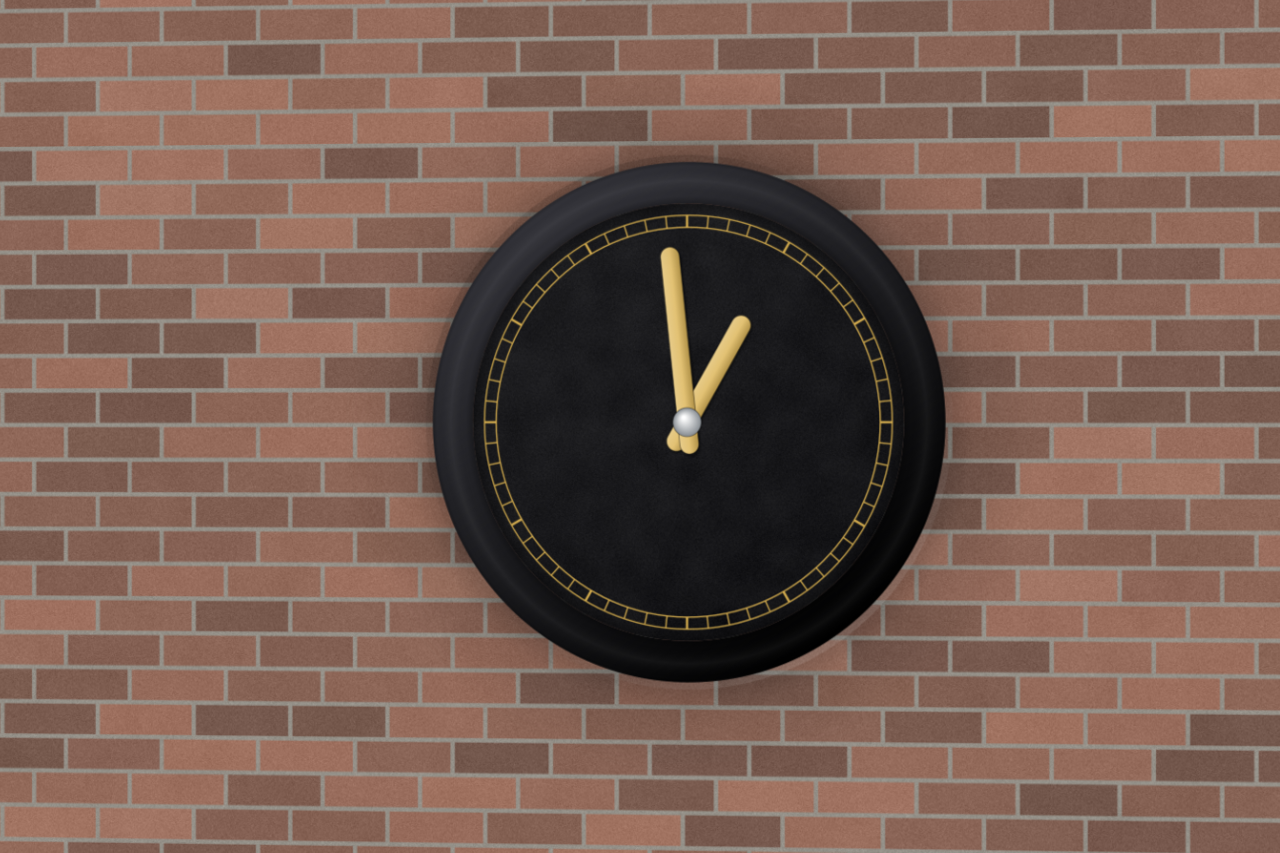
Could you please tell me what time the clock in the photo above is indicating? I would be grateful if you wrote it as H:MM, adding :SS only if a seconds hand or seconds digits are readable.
12:59
